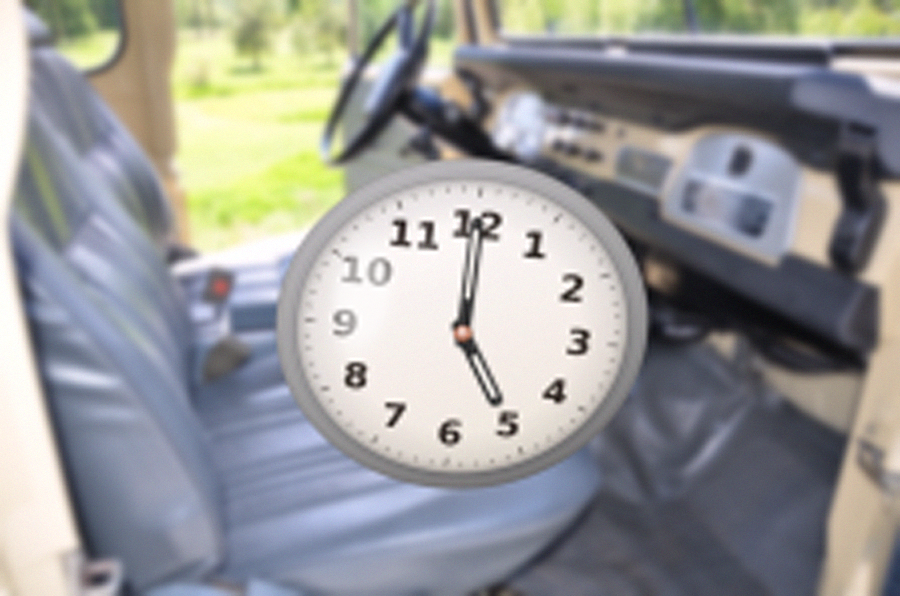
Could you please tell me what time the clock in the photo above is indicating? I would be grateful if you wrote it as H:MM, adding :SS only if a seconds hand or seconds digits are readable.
5:00
